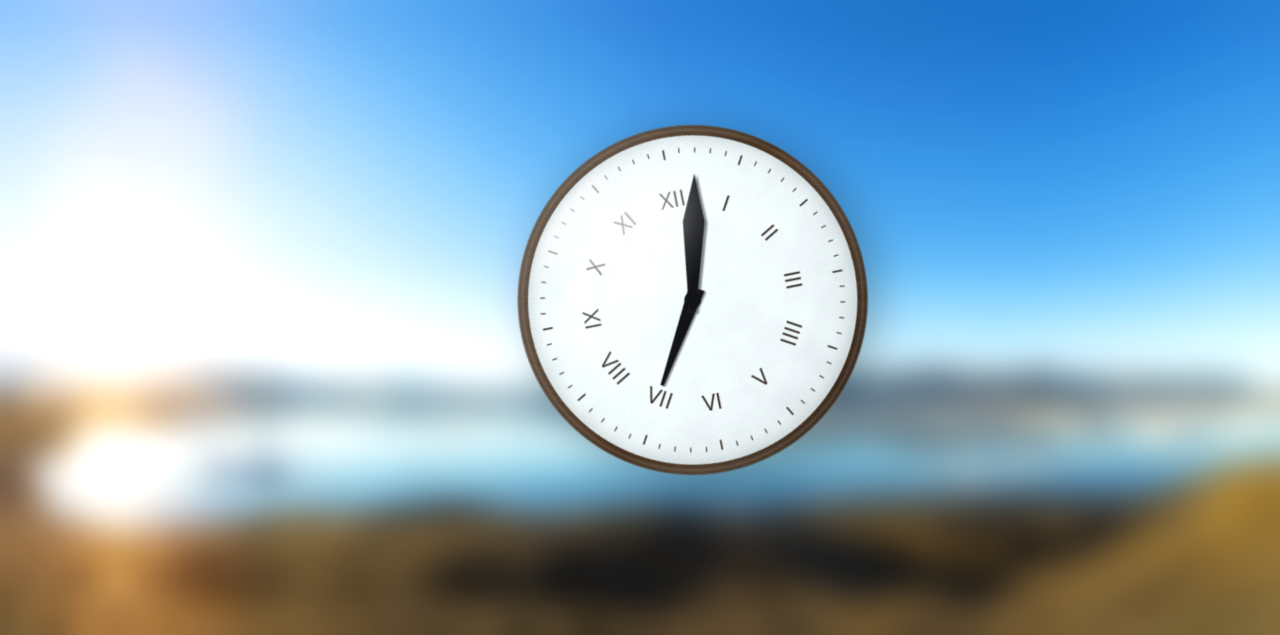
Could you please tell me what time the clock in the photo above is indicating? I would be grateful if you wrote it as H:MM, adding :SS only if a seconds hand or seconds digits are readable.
7:02
